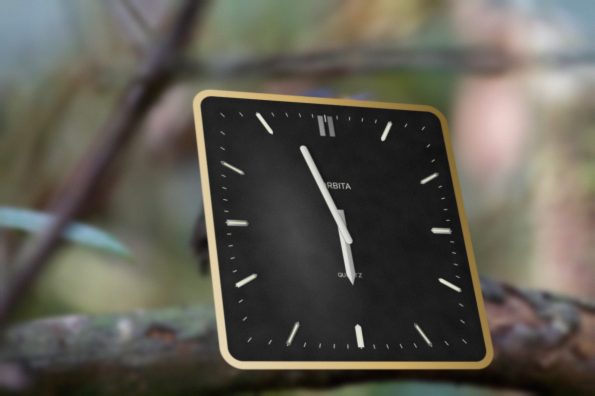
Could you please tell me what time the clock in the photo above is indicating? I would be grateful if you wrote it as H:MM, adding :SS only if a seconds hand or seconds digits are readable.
5:57
